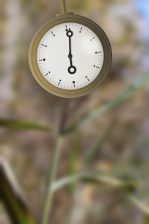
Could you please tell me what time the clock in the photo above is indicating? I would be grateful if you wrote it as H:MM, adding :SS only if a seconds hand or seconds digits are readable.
6:01
